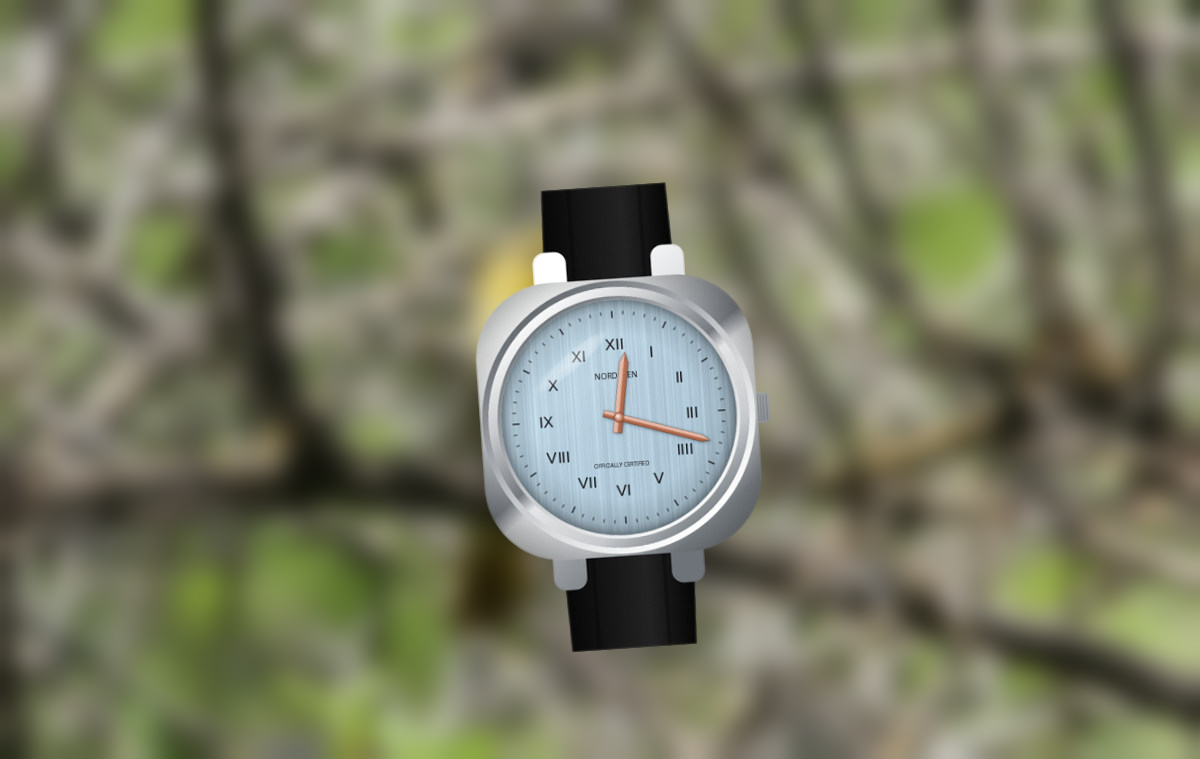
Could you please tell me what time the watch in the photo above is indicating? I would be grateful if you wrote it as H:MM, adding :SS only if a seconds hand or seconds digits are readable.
12:18
